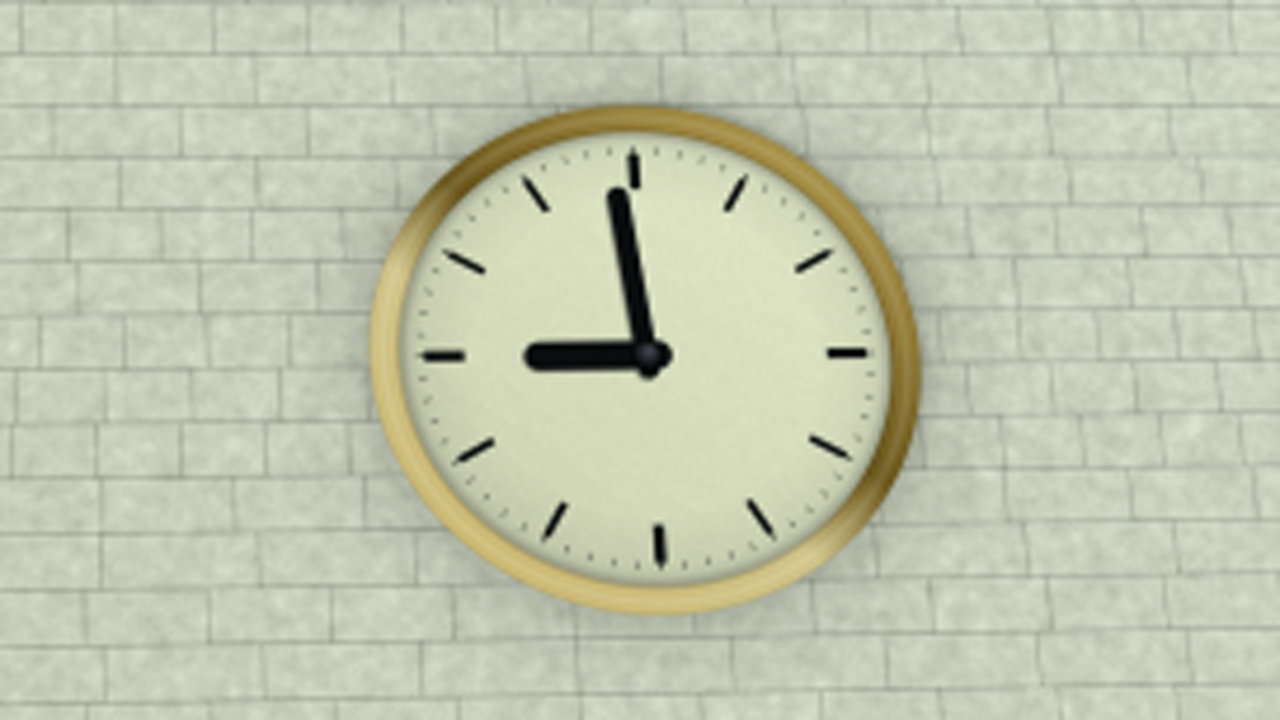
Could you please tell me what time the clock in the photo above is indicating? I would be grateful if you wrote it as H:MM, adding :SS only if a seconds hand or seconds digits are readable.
8:59
